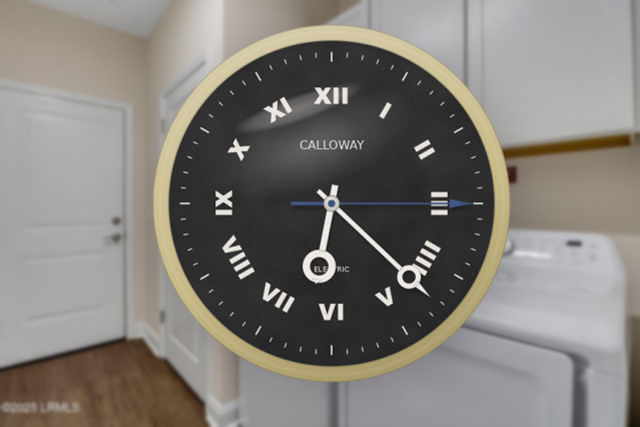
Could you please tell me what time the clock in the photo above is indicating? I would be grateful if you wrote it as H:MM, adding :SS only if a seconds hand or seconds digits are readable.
6:22:15
